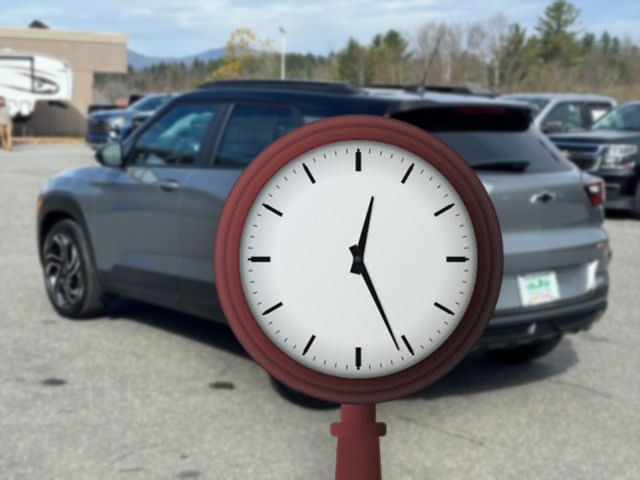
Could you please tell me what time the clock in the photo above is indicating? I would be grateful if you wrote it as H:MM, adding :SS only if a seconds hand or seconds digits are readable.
12:26
